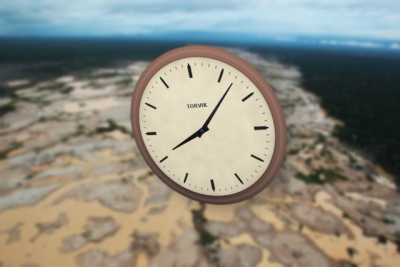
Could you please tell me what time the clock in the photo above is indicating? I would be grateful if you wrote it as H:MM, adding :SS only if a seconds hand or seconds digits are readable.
8:07
